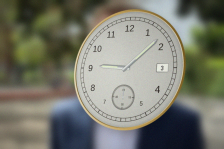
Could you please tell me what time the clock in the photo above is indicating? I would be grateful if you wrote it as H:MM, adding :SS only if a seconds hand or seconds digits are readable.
9:08
